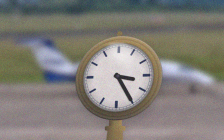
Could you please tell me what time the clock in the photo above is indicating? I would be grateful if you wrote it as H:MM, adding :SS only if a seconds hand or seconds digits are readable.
3:25
